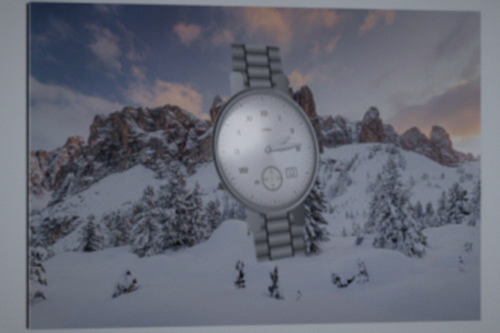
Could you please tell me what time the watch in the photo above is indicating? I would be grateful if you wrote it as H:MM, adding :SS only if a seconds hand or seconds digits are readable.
2:14
